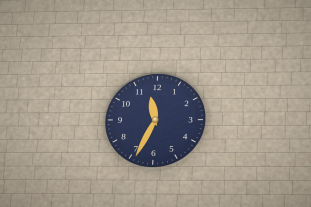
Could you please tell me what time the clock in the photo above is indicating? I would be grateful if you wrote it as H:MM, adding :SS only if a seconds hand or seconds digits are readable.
11:34
